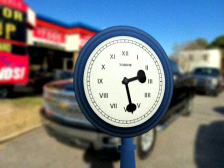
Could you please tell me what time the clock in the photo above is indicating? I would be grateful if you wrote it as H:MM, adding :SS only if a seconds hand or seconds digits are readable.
2:28
